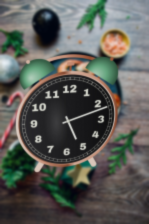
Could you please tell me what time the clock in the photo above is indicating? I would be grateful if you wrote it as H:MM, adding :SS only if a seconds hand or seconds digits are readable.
5:12
